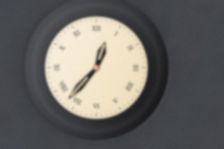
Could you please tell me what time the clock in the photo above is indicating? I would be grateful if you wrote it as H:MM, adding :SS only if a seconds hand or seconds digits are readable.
12:37
